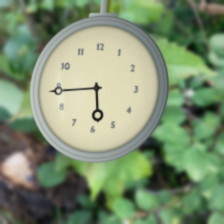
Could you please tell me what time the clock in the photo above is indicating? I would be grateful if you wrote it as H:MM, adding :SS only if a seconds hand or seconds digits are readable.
5:44
